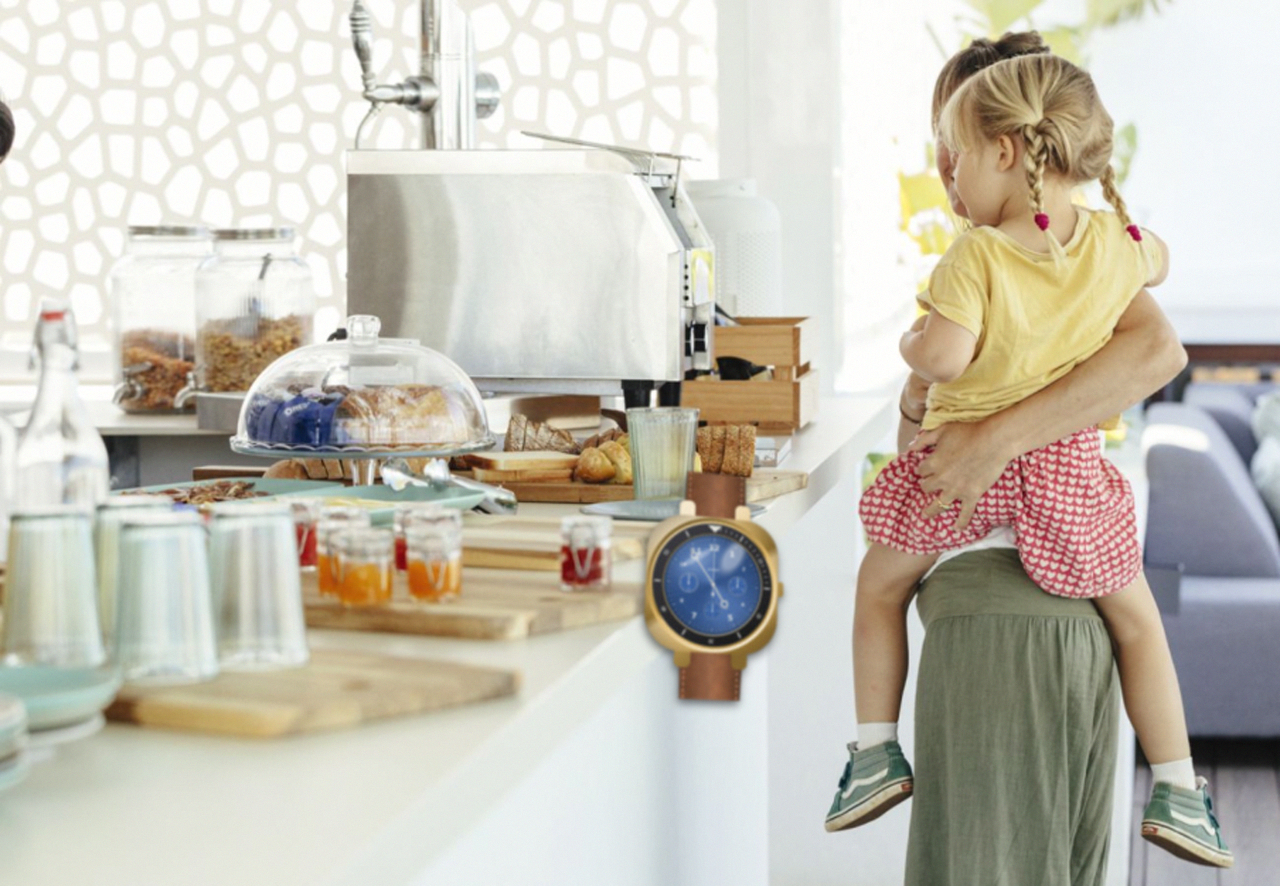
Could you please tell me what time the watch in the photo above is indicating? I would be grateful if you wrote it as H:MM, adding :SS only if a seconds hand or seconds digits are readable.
4:54
